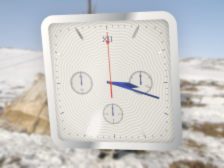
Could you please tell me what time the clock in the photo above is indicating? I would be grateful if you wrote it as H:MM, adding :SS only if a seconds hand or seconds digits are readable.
3:18
